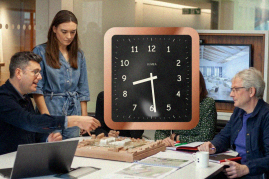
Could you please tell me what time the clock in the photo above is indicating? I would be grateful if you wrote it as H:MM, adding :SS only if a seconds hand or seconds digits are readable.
8:29
